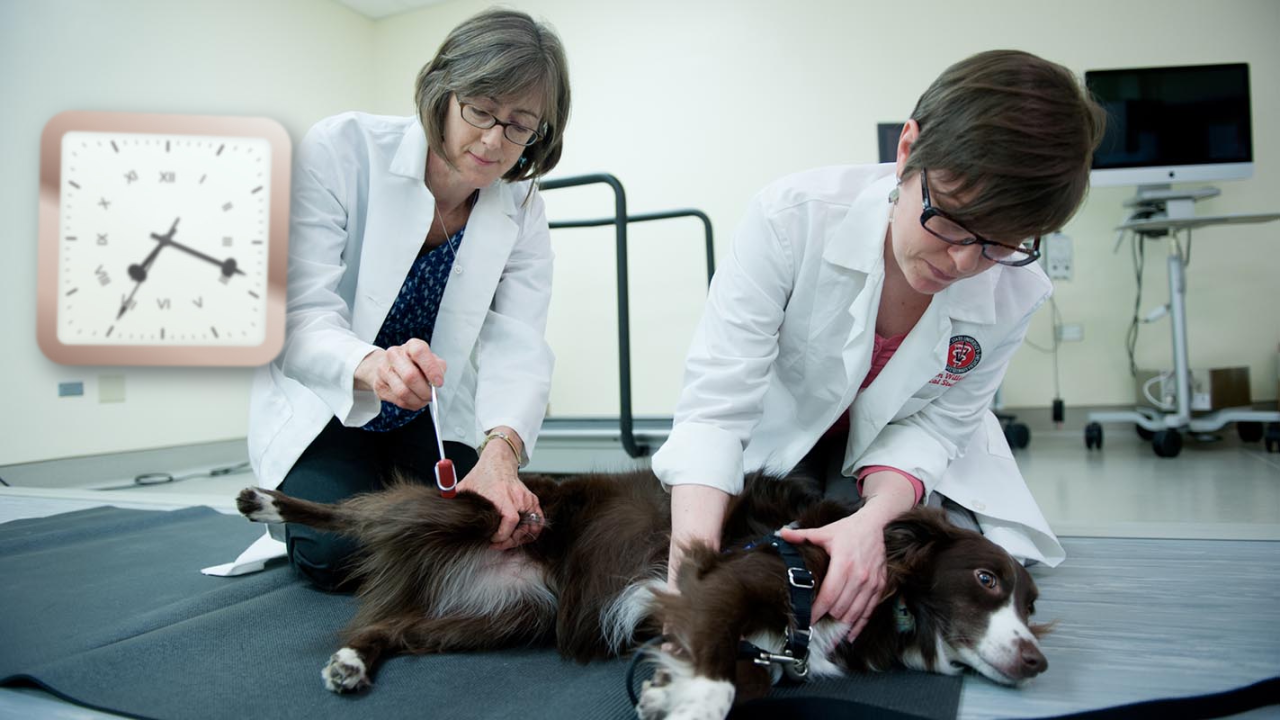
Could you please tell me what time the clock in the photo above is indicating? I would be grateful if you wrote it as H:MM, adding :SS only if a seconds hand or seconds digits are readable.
7:18:35
